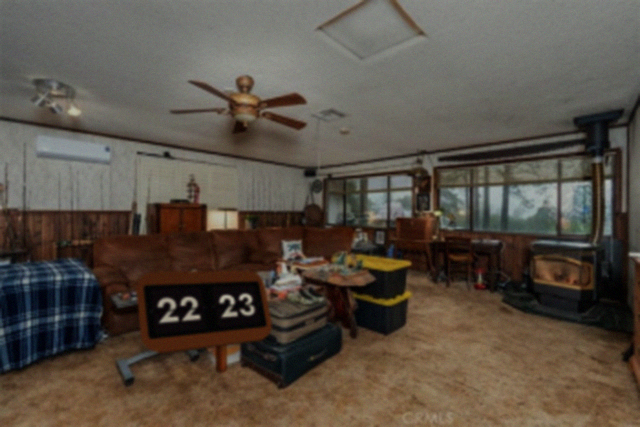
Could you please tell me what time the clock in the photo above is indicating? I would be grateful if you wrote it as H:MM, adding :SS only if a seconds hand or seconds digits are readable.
22:23
